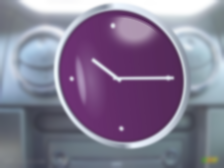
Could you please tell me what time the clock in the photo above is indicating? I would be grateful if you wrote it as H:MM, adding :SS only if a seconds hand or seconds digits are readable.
10:15
